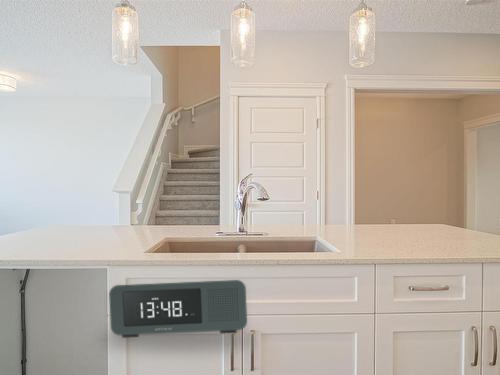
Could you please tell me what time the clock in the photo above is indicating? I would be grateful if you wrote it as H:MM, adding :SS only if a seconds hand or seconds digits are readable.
13:48
